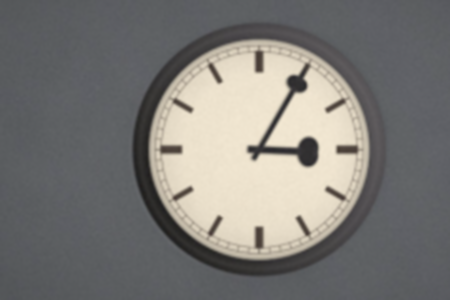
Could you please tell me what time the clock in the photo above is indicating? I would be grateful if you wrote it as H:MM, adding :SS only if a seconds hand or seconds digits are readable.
3:05
